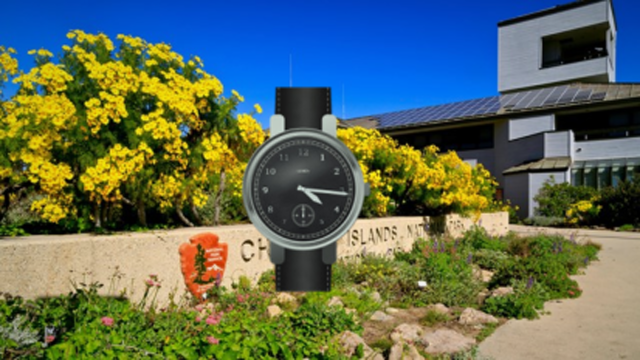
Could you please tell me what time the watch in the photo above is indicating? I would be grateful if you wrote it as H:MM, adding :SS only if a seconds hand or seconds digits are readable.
4:16
